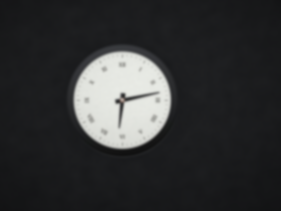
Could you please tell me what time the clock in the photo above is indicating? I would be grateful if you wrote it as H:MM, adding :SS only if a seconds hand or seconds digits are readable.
6:13
